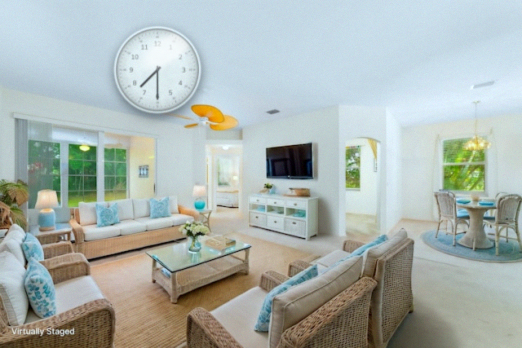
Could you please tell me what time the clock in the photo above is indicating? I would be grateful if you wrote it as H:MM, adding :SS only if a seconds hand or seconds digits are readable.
7:30
